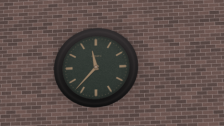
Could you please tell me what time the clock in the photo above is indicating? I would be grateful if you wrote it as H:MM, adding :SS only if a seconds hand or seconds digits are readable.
11:37
